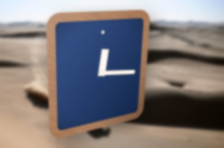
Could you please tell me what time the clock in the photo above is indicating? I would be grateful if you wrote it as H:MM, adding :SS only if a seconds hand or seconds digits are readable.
12:16
